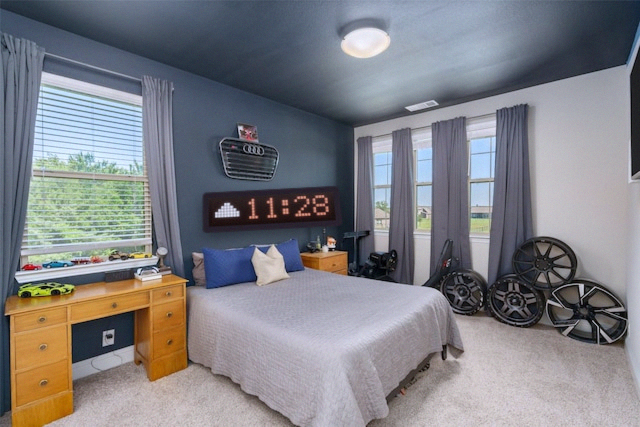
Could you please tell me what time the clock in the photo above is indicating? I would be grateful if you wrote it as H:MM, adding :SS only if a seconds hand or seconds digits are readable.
11:28
